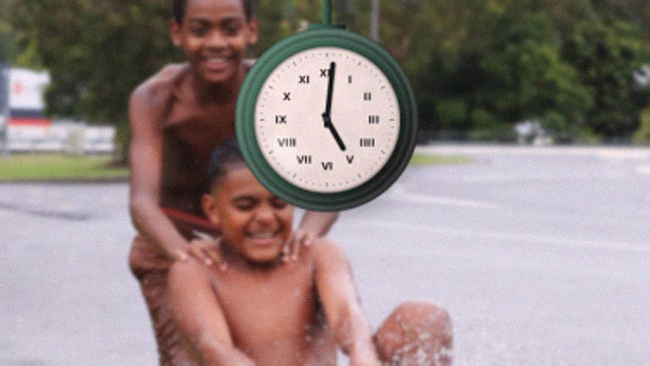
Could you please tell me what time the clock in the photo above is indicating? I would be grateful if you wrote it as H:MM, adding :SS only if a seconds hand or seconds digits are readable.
5:01
